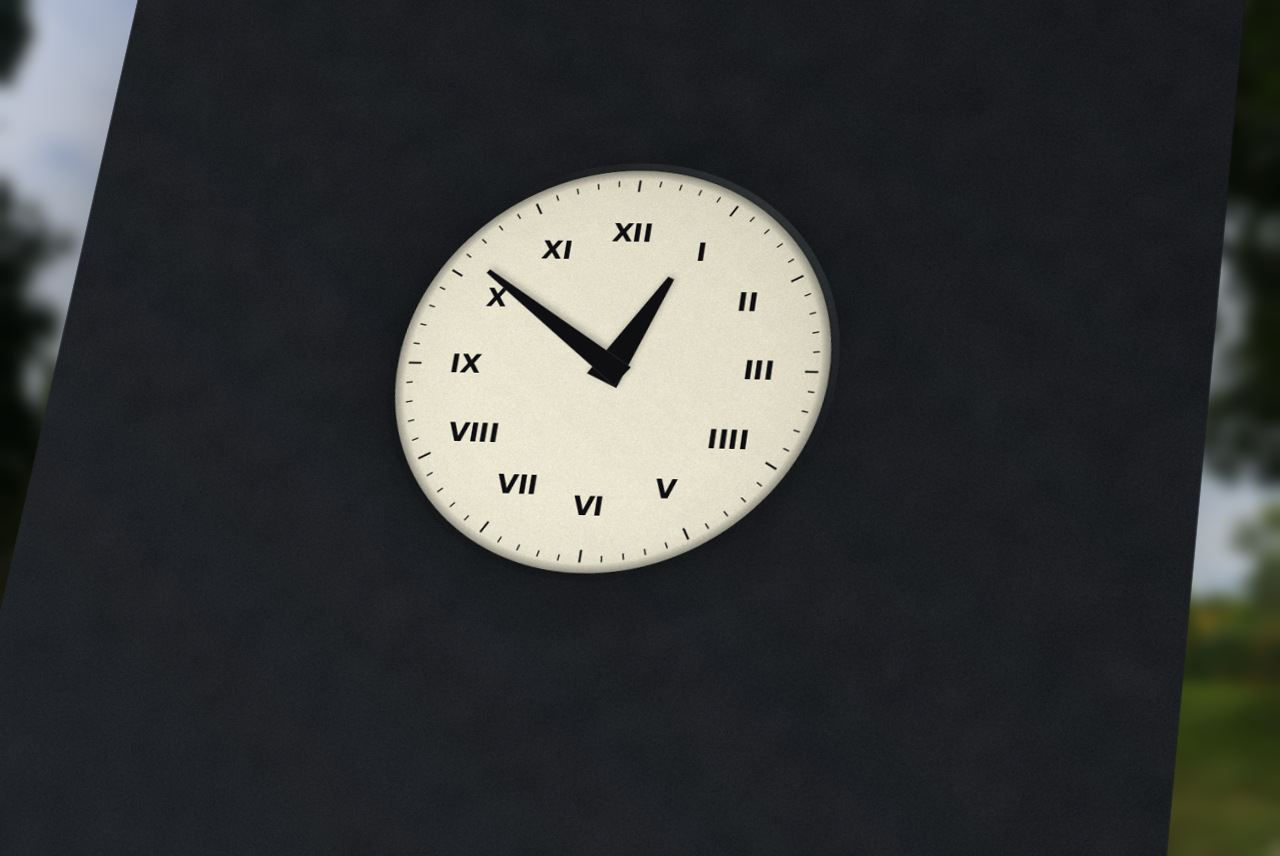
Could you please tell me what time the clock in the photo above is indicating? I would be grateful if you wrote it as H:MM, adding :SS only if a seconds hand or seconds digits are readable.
12:51
